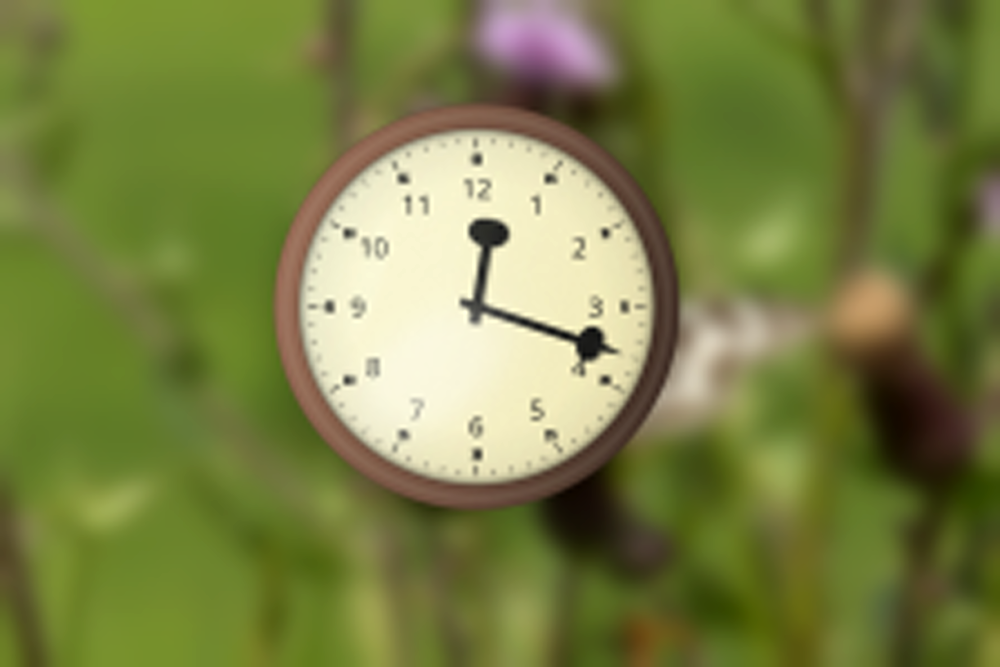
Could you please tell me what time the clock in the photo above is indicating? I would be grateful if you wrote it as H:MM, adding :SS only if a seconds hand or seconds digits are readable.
12:18
